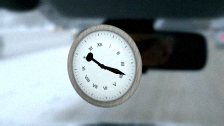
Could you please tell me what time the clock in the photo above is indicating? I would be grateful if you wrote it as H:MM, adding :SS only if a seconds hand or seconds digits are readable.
10:19
